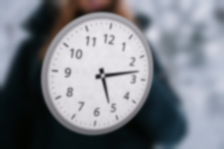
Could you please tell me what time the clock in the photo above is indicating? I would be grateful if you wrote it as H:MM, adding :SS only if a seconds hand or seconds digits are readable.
5:13
